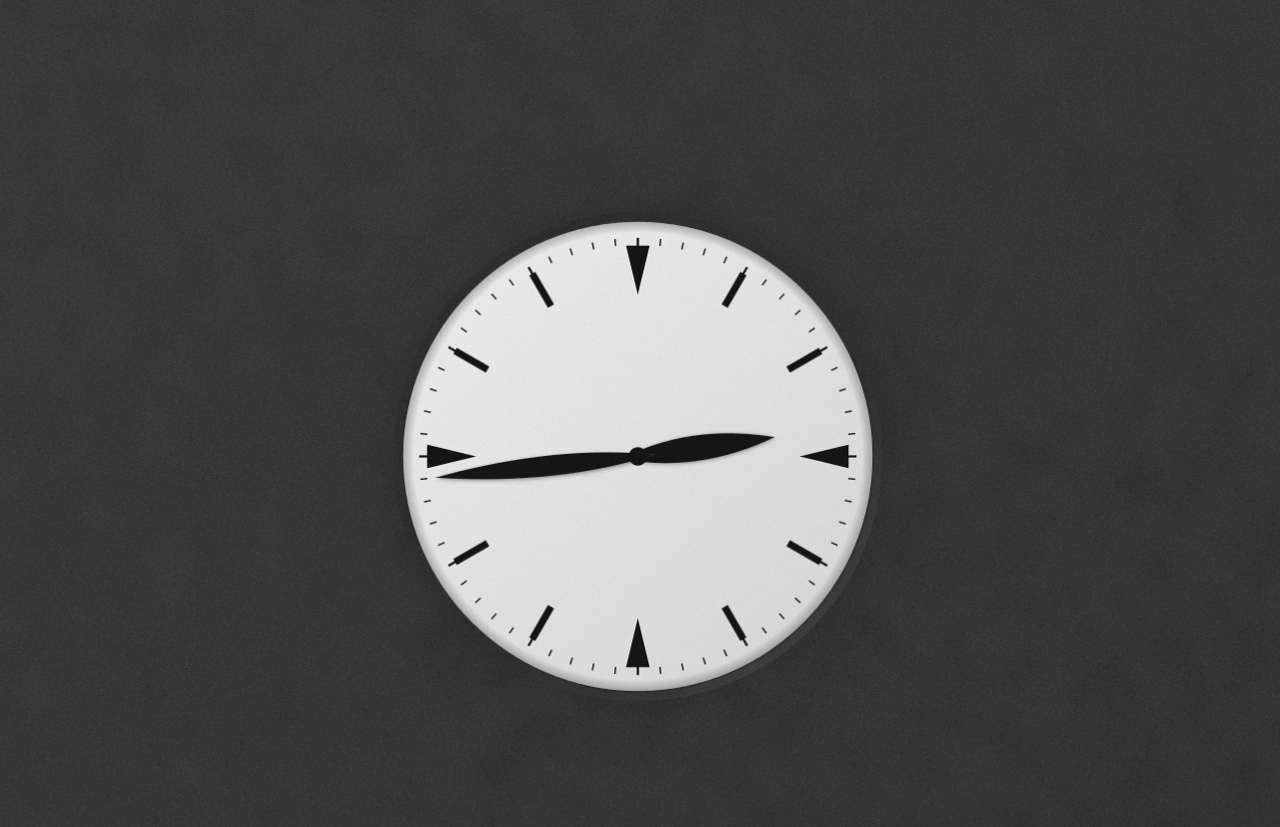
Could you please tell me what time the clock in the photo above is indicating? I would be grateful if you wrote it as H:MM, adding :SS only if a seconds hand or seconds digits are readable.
2:44
